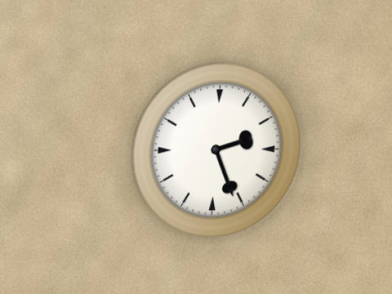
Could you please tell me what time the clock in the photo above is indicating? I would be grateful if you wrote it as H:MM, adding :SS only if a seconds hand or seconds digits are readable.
2:26
